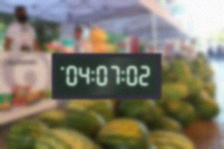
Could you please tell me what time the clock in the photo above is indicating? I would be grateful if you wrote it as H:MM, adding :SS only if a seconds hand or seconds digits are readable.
4:07:02
